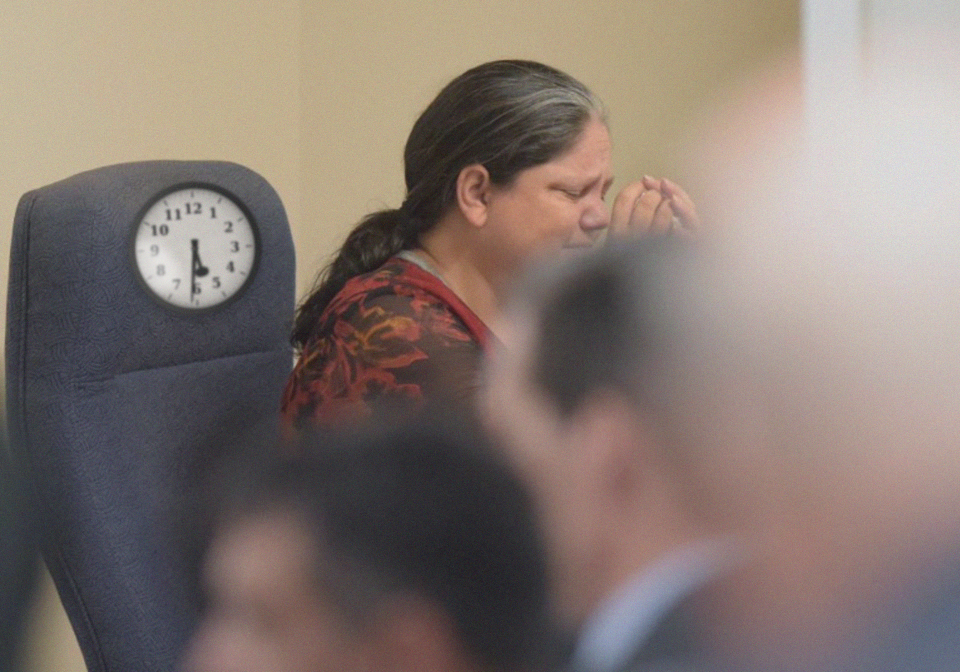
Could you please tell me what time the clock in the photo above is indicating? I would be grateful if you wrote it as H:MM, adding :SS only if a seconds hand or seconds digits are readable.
5:31
